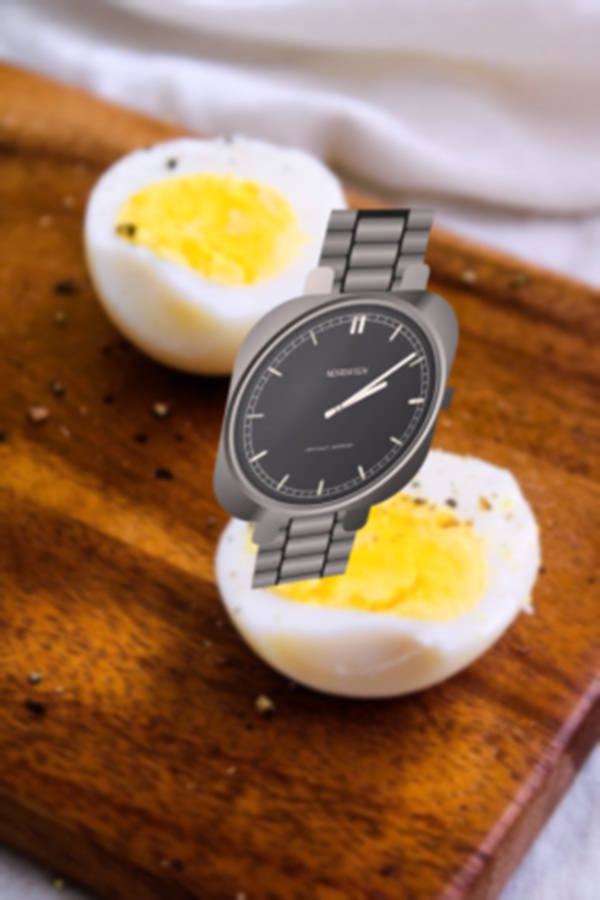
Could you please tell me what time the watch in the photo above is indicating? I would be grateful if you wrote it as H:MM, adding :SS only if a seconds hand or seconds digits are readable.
2:09
